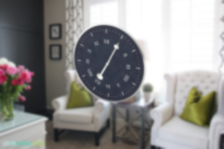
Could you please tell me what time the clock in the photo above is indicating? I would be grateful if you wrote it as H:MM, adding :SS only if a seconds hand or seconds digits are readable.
7:05
